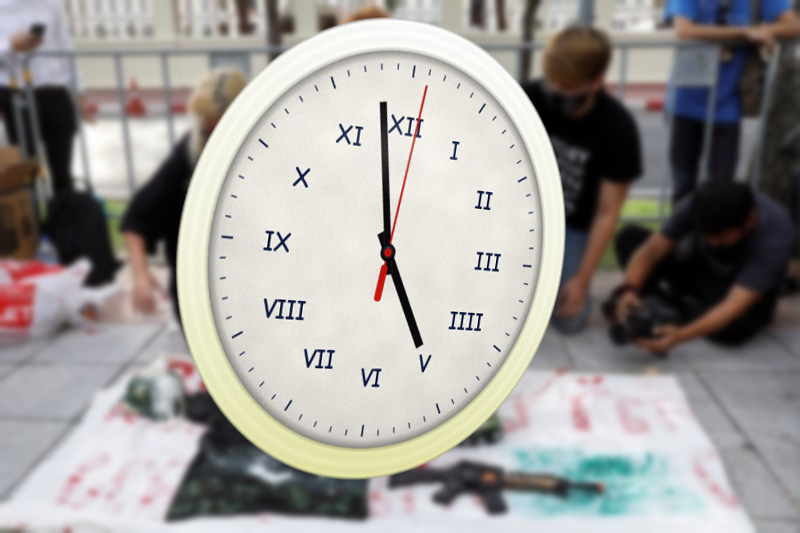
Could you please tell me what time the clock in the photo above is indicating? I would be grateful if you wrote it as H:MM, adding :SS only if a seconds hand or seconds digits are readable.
4:58:01
